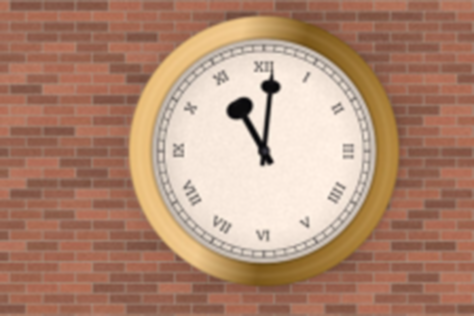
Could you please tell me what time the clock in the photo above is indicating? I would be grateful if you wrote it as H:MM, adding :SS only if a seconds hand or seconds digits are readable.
11:01
